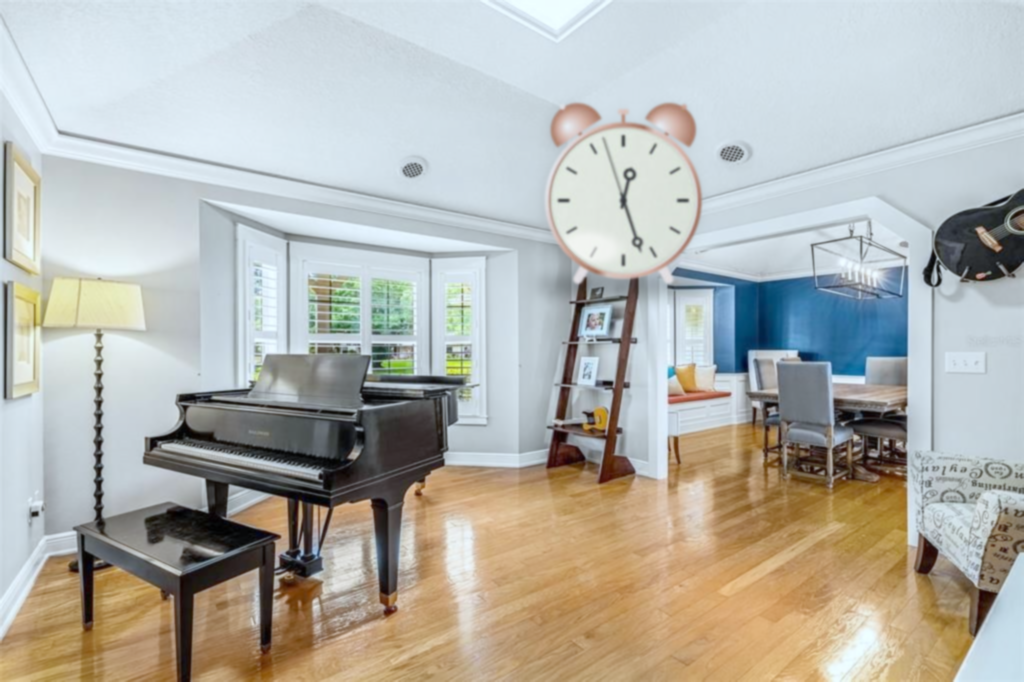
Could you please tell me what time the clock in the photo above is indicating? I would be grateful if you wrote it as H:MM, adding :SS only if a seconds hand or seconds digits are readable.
12:26:57
